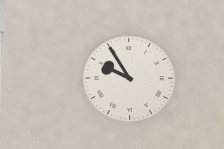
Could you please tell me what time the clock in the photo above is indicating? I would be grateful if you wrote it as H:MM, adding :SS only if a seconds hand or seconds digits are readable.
9:55
